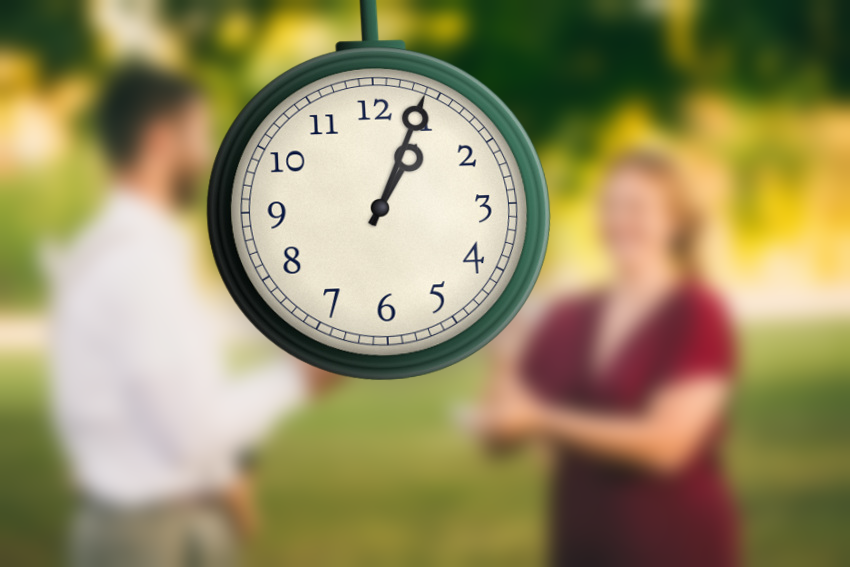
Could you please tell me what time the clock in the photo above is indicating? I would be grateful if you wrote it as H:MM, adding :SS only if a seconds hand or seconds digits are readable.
1:04
